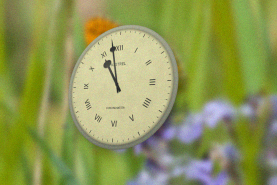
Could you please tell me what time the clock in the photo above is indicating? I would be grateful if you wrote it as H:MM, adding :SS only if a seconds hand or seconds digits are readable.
10:58
